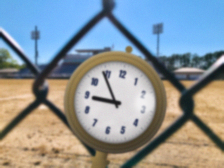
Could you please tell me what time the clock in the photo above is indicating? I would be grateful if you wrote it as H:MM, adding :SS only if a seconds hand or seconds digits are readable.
8:54
